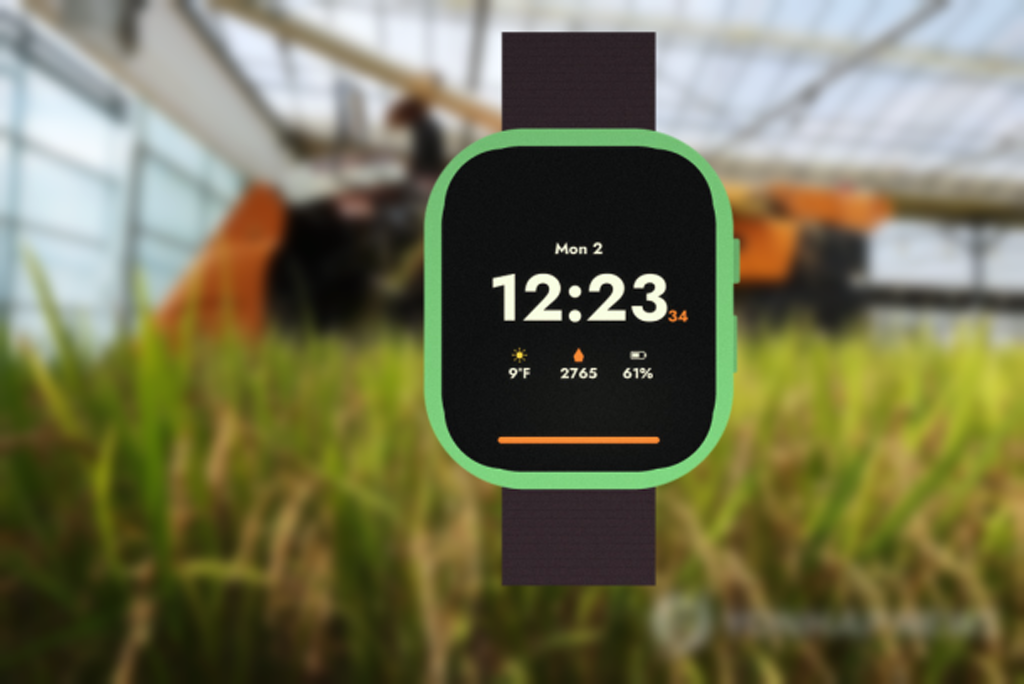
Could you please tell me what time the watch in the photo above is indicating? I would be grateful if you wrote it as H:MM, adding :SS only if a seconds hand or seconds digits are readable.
12:23:34
